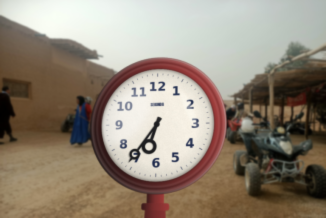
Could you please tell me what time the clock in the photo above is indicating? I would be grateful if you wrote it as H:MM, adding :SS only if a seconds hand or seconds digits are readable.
6:36
